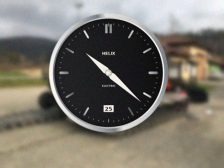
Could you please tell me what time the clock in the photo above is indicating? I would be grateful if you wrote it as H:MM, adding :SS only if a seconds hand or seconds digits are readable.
10:22
